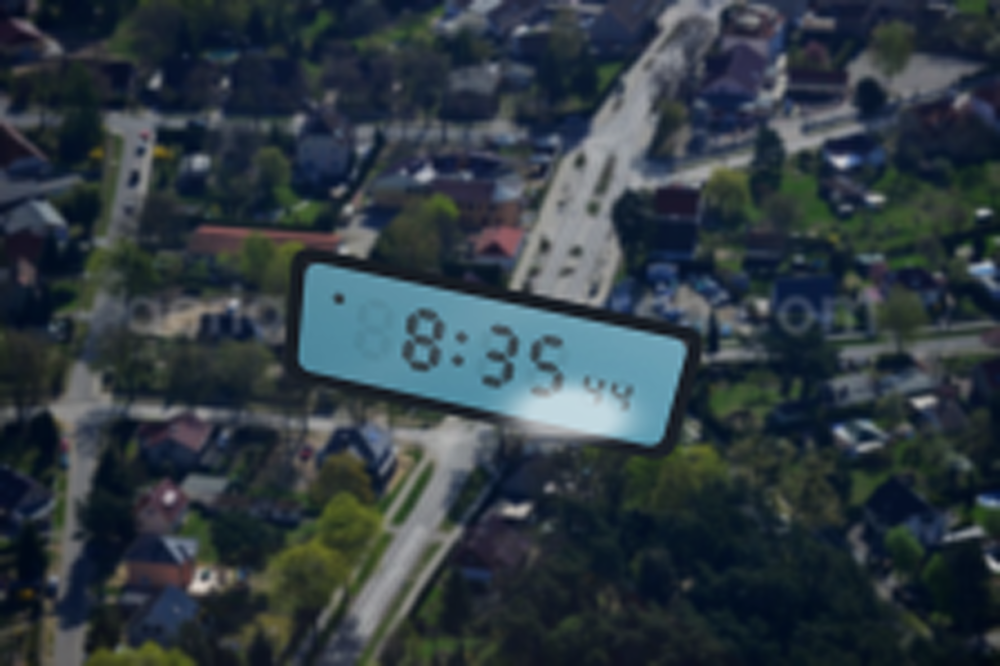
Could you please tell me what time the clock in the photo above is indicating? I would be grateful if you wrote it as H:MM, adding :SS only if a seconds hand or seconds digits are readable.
8:35:44
